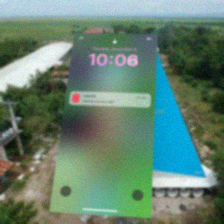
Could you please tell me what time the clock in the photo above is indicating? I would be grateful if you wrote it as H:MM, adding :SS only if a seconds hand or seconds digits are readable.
10:06
